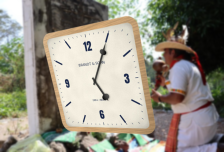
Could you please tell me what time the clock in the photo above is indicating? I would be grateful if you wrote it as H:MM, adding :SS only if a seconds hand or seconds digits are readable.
5:05
